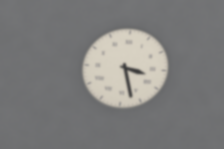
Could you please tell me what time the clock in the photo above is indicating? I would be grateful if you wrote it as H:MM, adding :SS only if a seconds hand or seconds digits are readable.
3:27
